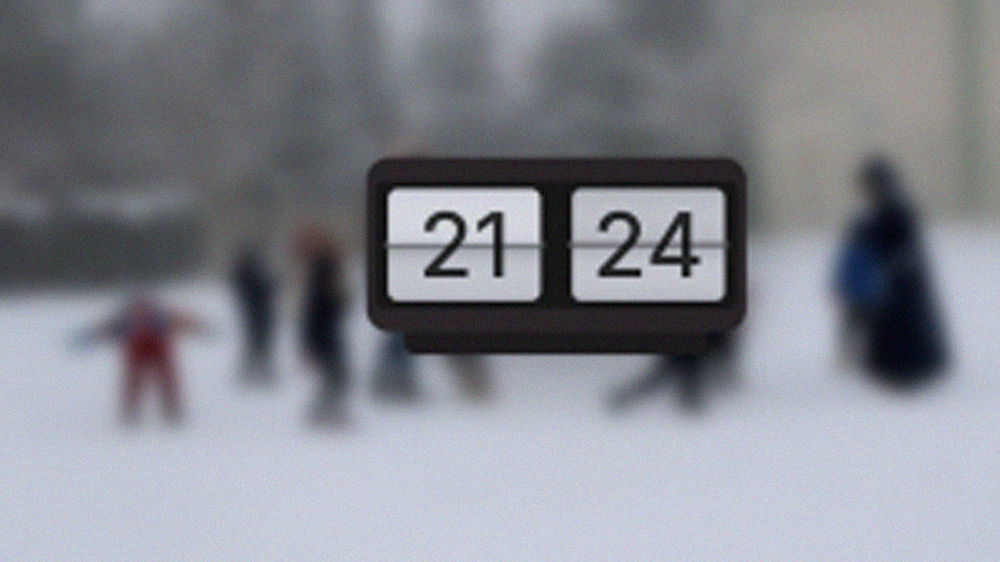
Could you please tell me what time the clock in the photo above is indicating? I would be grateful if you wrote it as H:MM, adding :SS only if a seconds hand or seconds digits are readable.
21:24
